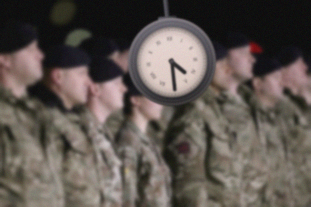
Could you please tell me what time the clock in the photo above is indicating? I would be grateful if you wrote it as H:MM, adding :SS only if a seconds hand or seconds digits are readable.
4:30
